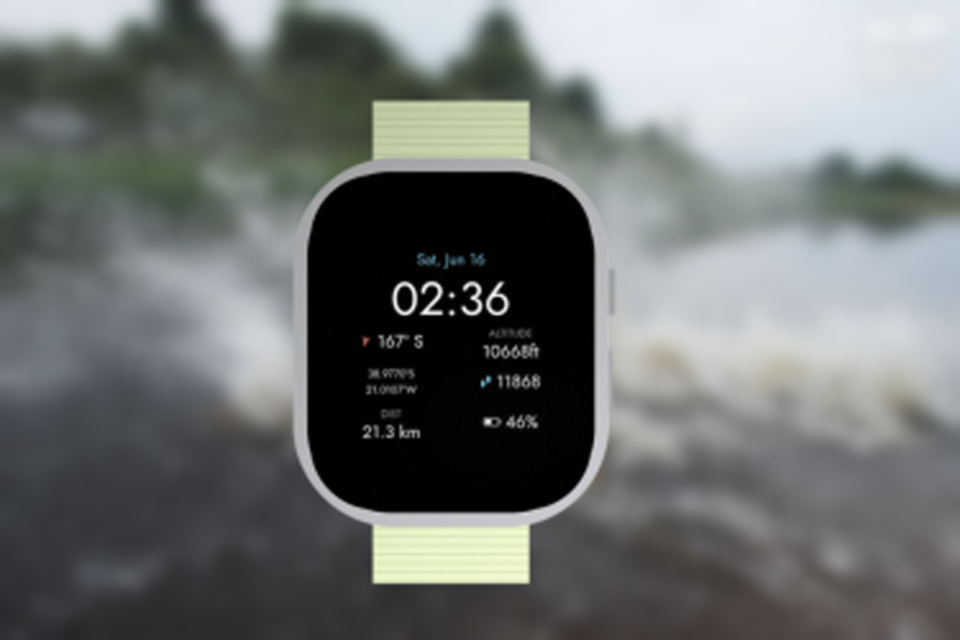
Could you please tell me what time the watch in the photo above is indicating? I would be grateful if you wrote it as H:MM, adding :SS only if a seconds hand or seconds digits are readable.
2:36
